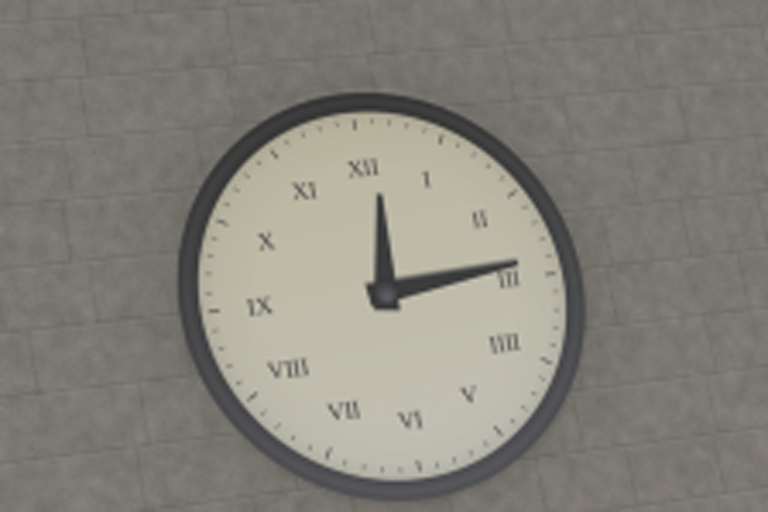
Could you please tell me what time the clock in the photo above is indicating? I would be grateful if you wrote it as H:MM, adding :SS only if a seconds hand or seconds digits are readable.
12:14
